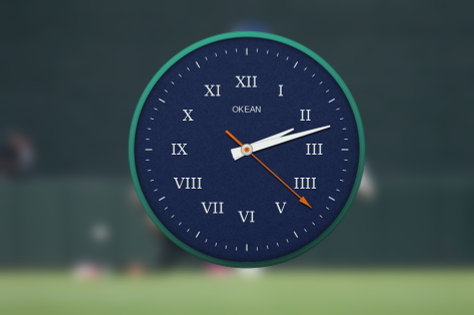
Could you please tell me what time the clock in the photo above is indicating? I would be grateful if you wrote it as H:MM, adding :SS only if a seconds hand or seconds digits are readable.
2:12:22
